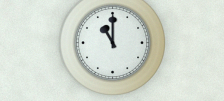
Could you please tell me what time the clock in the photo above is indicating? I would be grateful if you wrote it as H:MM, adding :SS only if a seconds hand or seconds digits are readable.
11:00
